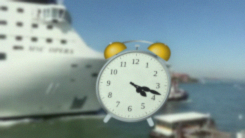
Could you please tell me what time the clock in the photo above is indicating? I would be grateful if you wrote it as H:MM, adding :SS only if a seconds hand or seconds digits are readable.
4:18
